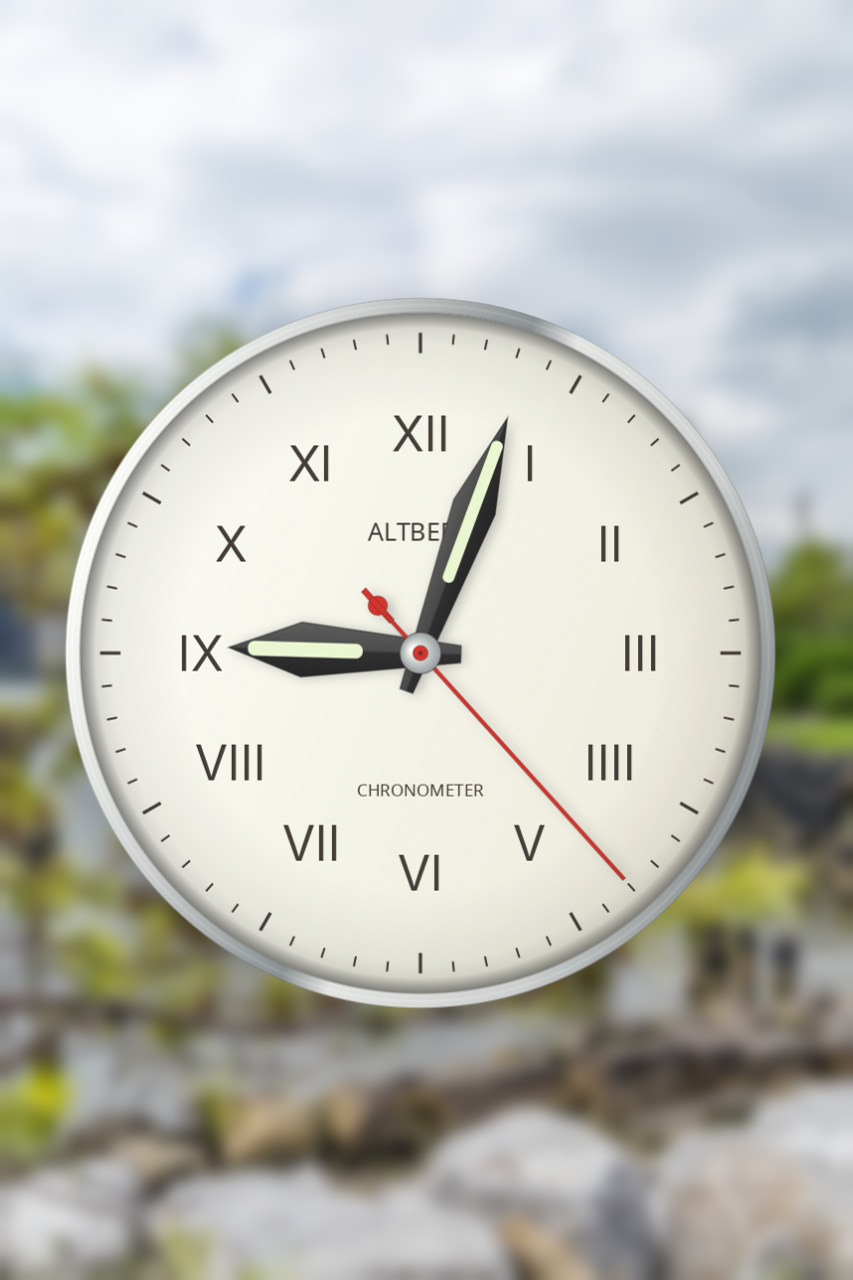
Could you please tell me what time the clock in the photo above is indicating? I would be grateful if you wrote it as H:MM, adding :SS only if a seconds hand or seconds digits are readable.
9:03:23
